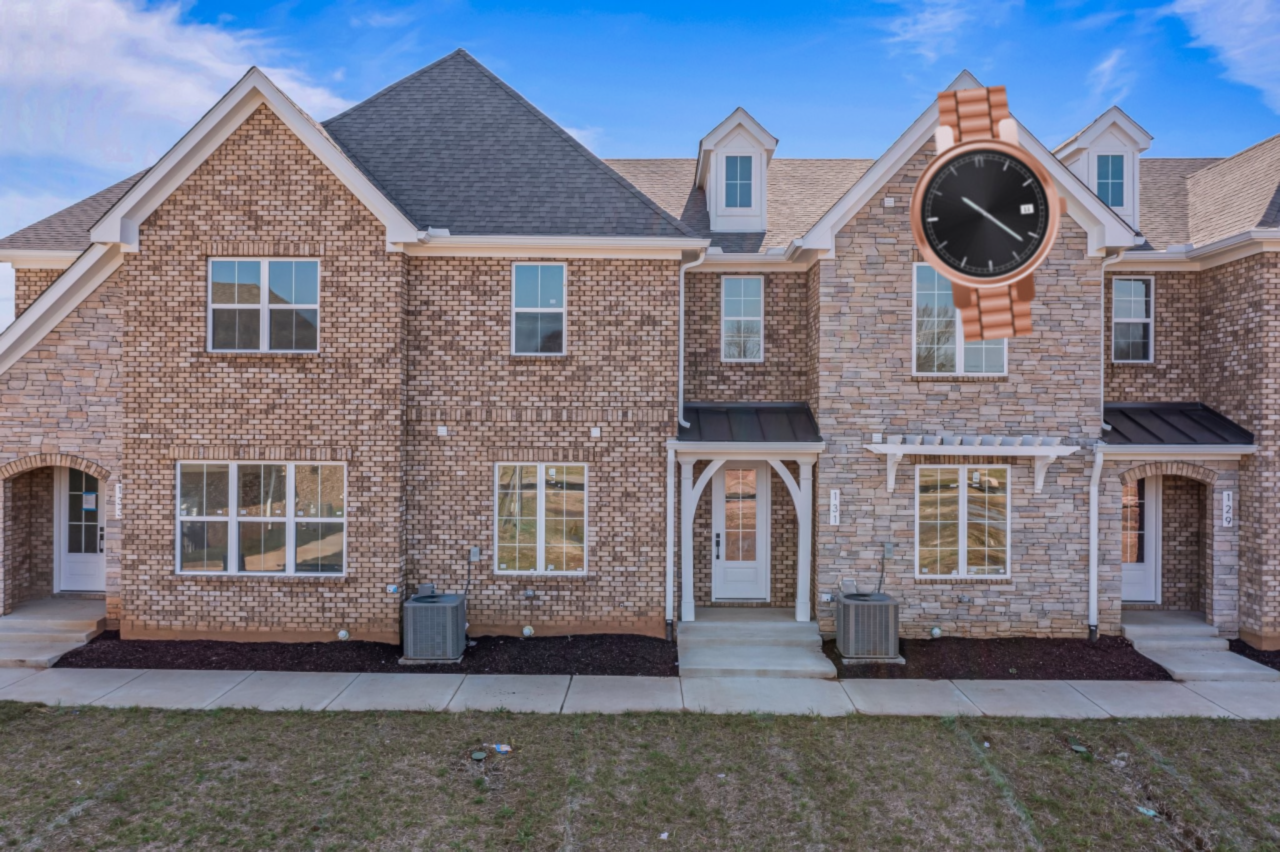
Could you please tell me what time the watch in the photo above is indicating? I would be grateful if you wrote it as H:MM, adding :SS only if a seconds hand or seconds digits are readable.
10:22
